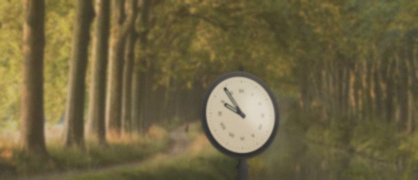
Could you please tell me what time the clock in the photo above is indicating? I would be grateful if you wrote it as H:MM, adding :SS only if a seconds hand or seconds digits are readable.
9:54
